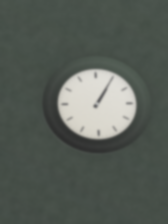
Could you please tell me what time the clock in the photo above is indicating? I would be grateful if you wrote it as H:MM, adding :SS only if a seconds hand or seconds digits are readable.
1:05
